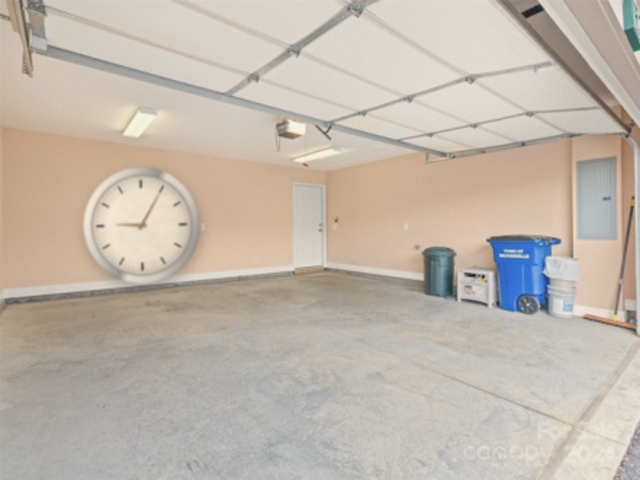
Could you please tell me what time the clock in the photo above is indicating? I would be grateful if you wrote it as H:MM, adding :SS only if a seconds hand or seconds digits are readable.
9:05
